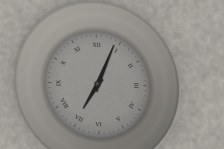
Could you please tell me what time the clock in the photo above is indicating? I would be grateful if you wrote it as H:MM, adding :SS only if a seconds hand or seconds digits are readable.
7:04
